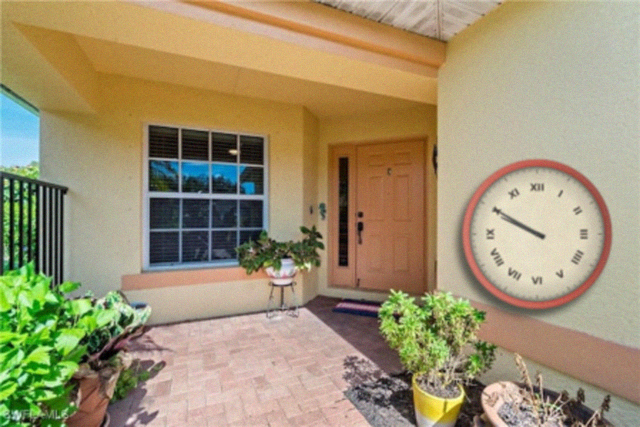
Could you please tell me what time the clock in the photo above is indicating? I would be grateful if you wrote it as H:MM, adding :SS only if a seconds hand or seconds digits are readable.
9:50
